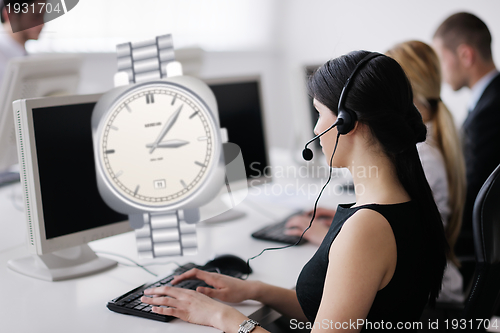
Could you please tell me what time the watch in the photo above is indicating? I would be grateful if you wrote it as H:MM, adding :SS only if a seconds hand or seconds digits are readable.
3:07
